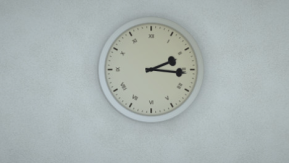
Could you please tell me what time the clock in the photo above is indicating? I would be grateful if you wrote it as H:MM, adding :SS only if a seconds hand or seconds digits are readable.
2:16
